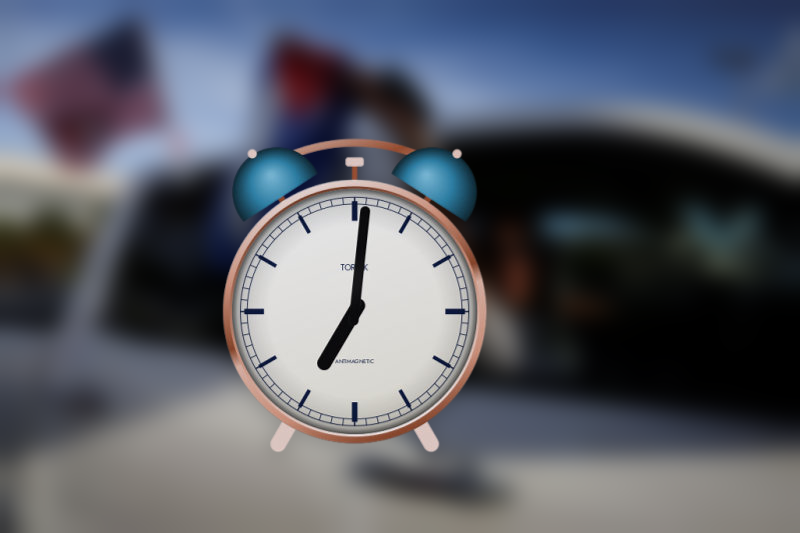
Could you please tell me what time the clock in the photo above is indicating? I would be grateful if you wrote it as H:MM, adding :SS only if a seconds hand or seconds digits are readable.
7:01
